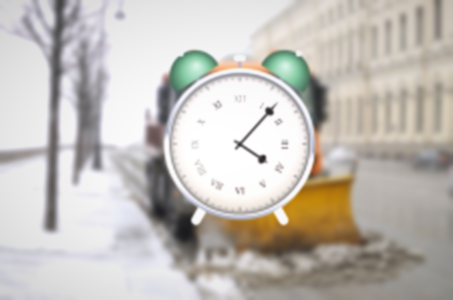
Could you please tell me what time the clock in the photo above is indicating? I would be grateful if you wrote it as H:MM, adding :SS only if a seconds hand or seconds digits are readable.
4:07
